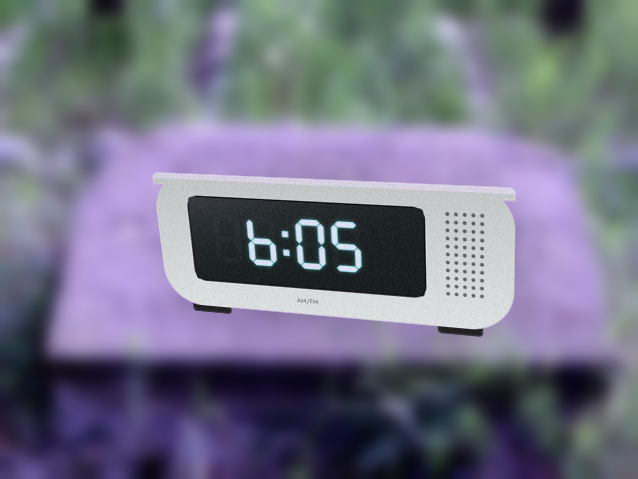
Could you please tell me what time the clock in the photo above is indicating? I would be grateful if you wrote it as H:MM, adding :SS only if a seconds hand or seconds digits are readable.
6:05
